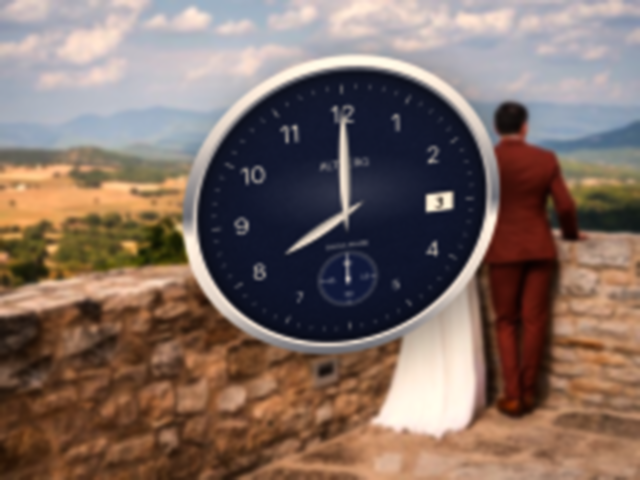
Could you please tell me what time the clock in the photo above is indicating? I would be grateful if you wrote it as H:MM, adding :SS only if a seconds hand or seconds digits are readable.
8:00
